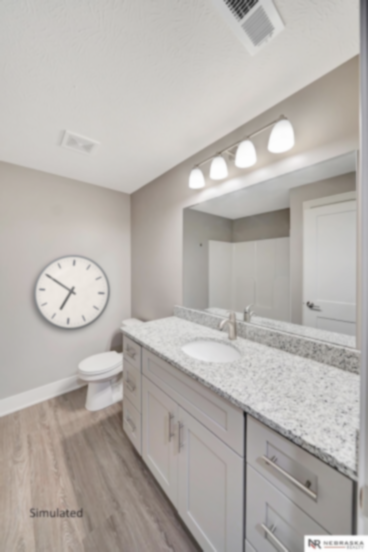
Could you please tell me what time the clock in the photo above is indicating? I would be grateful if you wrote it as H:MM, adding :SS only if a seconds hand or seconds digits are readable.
6:50
